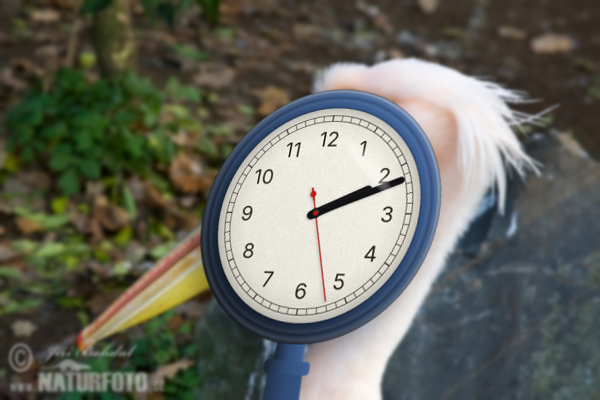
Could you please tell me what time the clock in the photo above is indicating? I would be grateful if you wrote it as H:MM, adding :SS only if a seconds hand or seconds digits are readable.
2:11:27
